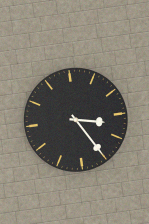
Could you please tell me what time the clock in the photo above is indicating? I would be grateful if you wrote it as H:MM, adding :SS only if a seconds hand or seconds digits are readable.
3:25
